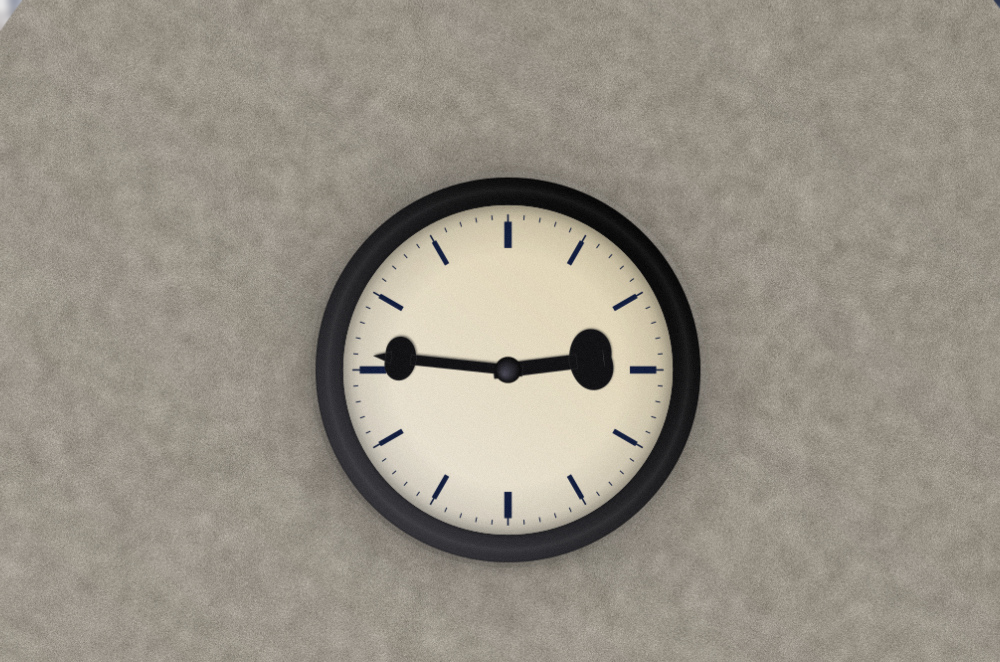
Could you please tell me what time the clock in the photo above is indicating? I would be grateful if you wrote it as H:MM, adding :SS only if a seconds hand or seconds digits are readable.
2:46
